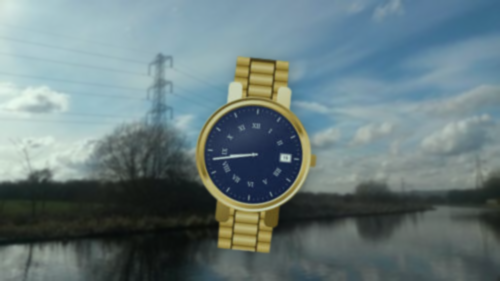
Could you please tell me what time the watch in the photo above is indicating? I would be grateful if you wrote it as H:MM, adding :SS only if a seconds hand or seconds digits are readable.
8:43
